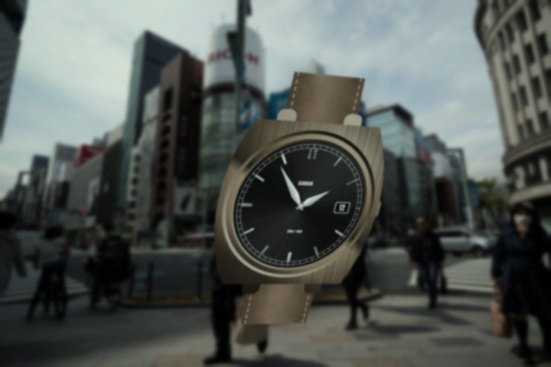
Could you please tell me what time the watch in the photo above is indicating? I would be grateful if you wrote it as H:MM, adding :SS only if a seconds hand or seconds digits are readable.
1:54
